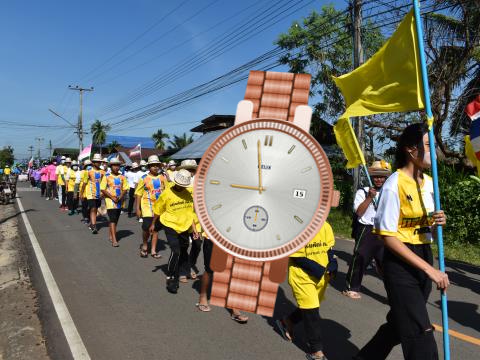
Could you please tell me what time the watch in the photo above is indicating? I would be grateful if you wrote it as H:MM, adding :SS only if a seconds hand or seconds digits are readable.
8:58
